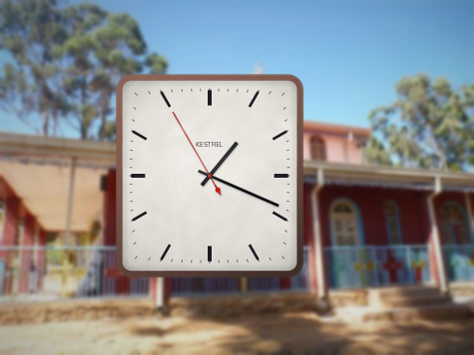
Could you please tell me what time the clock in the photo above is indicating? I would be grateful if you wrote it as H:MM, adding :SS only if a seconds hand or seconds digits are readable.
1:18:55
